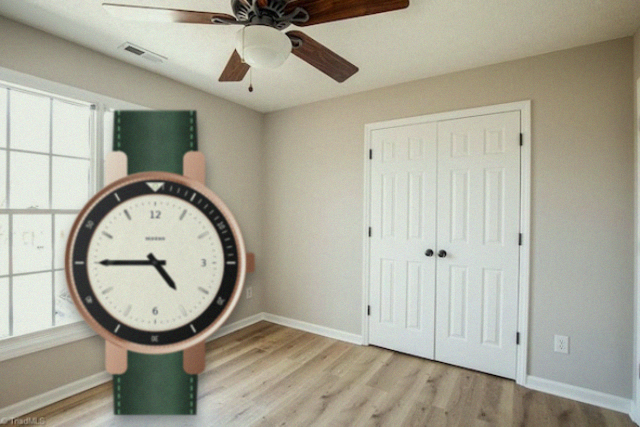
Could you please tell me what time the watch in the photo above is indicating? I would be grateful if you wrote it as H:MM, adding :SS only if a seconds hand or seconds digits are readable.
4:45
